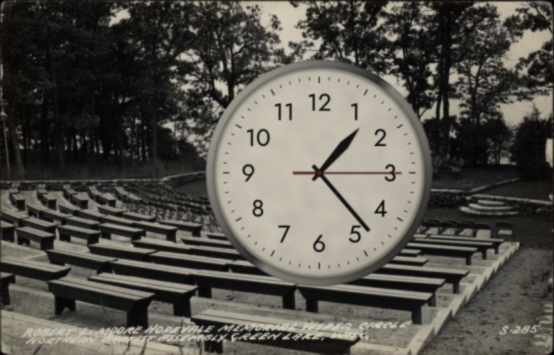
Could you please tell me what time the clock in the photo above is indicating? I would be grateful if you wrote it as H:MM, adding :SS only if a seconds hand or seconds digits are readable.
1:23:15
